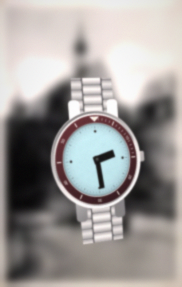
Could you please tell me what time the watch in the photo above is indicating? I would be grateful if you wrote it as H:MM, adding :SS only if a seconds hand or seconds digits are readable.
2:29
